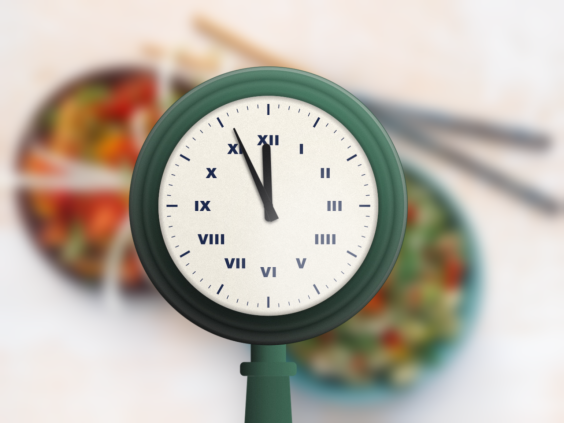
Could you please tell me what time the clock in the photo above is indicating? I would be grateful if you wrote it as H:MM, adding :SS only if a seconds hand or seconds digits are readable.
11:56
